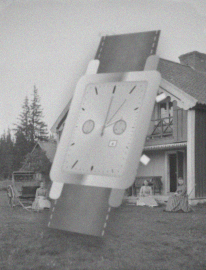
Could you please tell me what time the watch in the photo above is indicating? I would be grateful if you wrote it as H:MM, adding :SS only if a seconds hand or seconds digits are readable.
2:05
